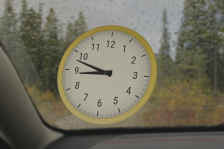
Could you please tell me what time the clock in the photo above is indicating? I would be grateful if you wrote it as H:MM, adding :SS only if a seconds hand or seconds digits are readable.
8:48
